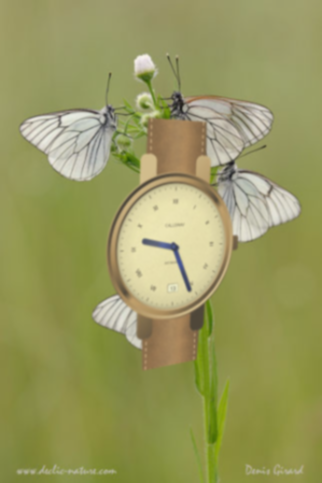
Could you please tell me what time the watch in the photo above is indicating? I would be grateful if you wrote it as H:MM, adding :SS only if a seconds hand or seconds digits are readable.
9:26
